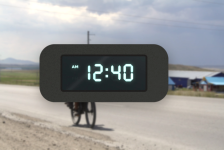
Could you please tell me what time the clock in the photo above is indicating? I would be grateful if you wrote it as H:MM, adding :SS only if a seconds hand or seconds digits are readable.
12:40
